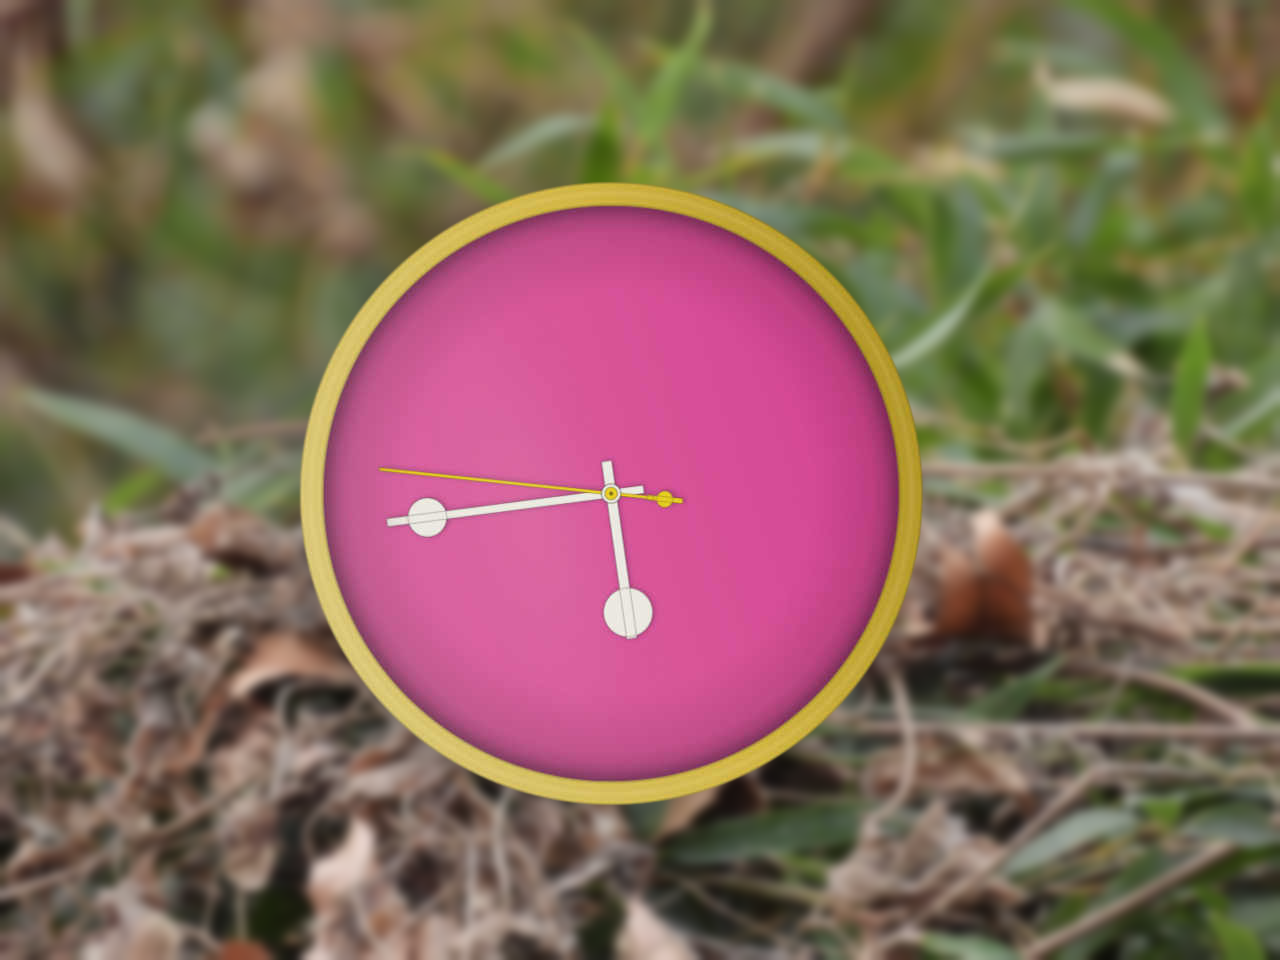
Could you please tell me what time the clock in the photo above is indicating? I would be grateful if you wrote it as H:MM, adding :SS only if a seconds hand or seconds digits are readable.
5:43:46
